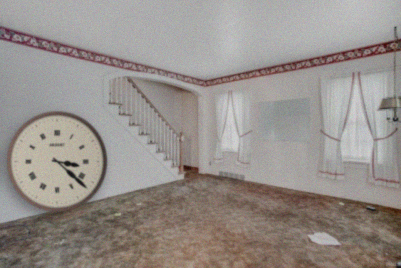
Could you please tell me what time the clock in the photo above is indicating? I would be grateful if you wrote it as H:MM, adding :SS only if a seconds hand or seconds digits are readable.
3:22
